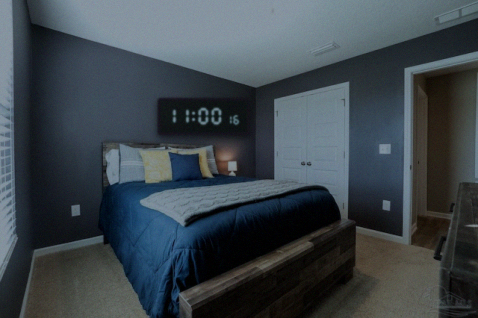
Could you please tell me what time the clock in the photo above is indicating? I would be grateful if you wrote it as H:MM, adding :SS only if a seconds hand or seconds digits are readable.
11:00:16
